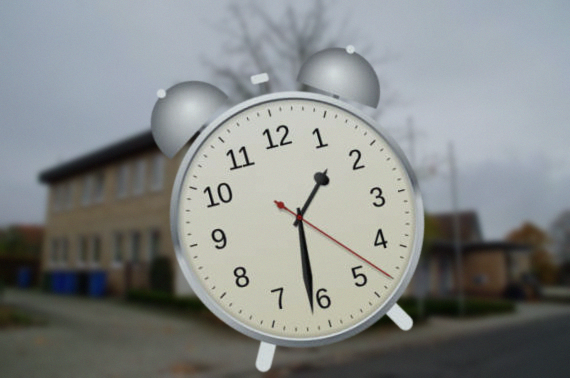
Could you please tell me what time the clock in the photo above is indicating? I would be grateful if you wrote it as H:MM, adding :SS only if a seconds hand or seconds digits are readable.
1:31:23
